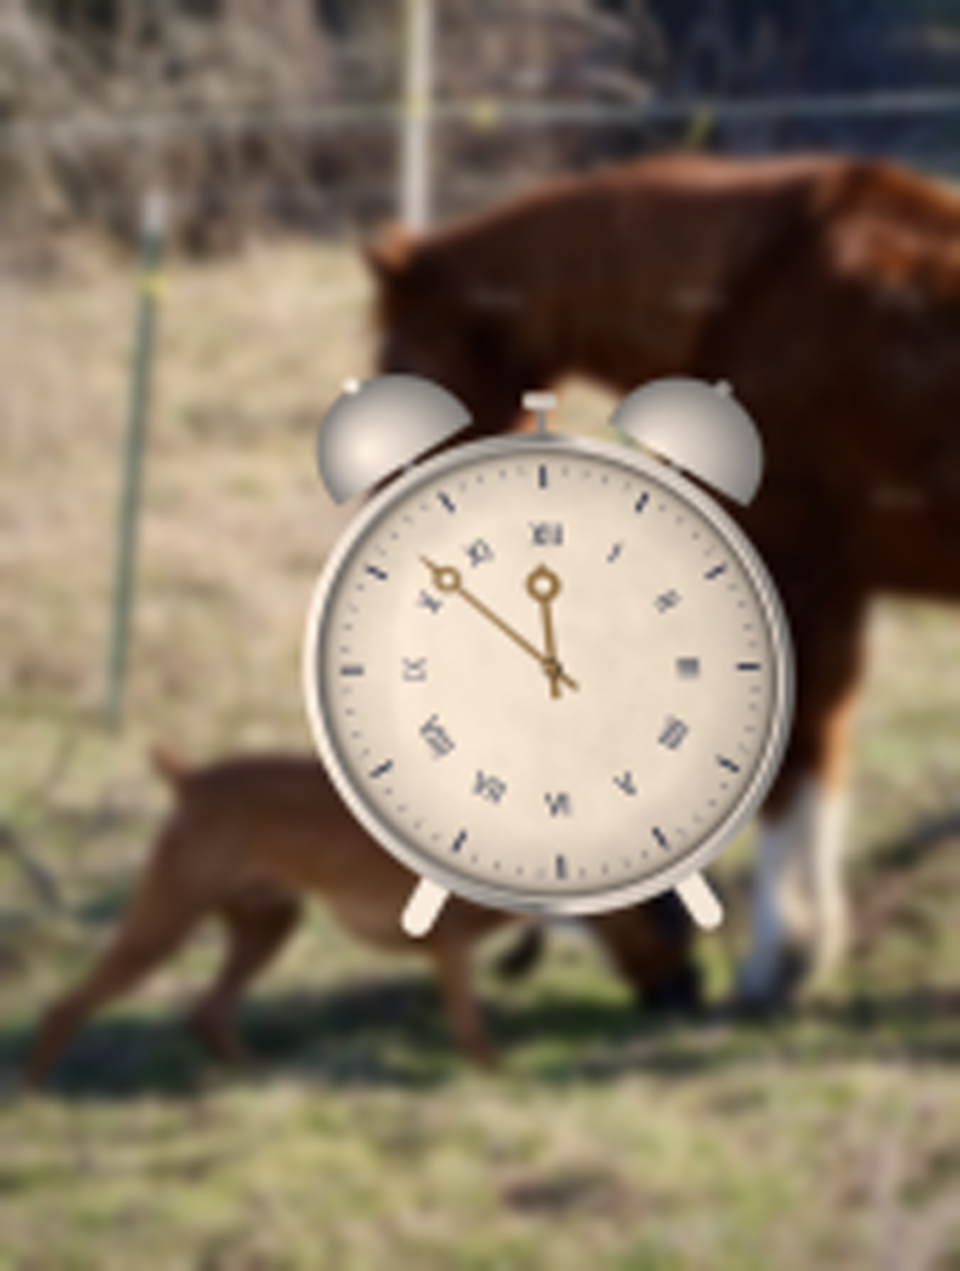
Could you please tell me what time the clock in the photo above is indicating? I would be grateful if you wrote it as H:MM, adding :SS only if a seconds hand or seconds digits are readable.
11:52
